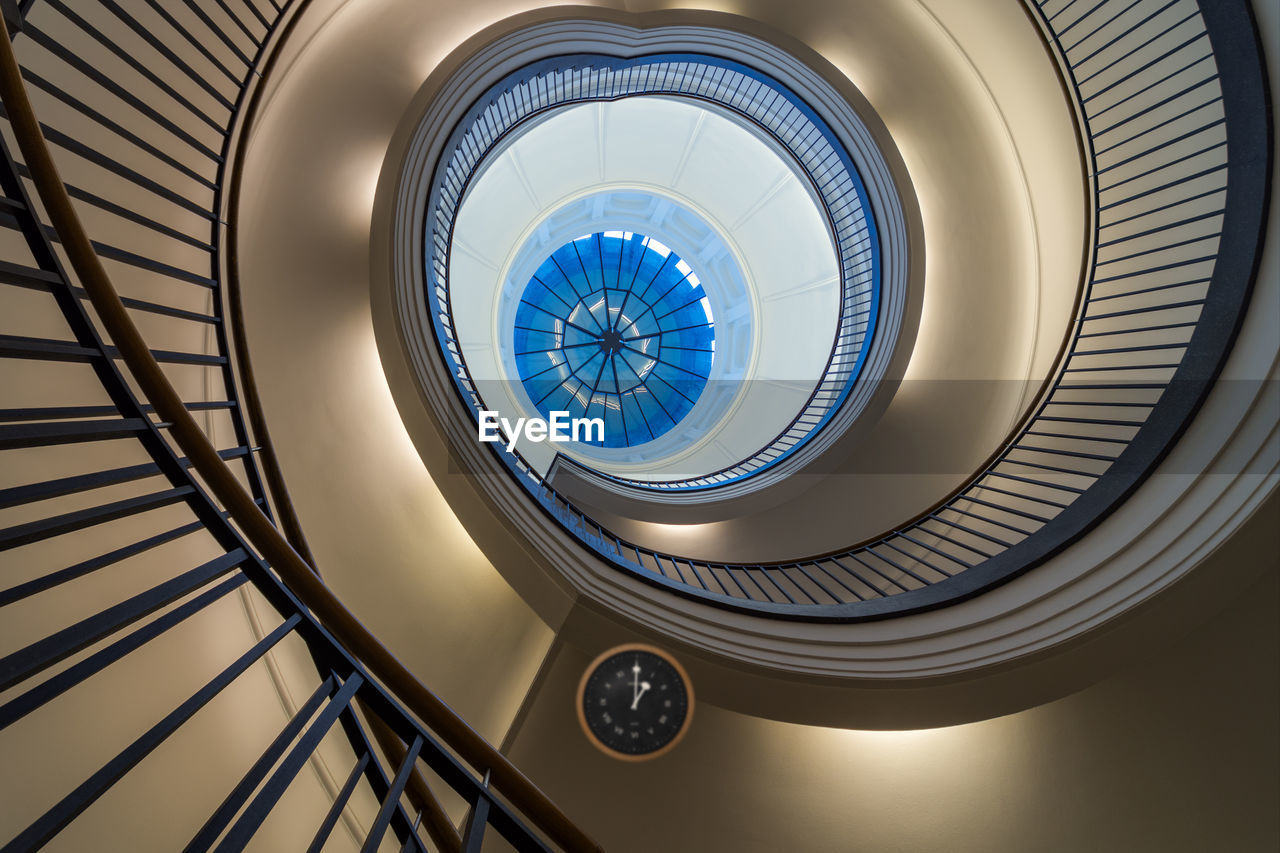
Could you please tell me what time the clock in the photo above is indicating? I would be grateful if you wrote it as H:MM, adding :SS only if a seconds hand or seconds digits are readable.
1:00
